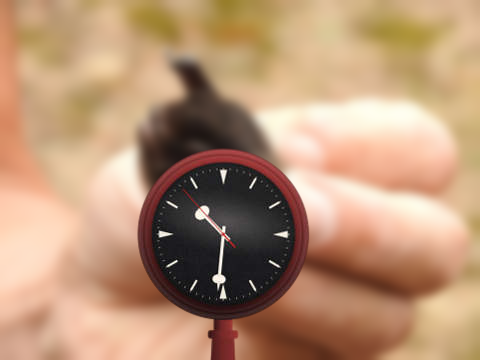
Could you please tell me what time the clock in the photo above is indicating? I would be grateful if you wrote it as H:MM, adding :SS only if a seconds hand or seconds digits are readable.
10:30:53
